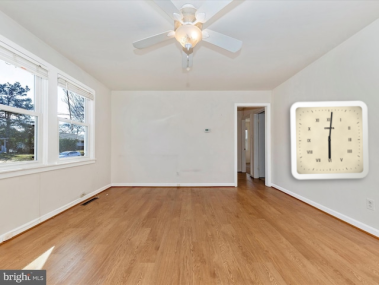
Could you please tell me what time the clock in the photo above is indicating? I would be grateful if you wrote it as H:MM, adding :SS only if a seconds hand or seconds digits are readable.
6:01
